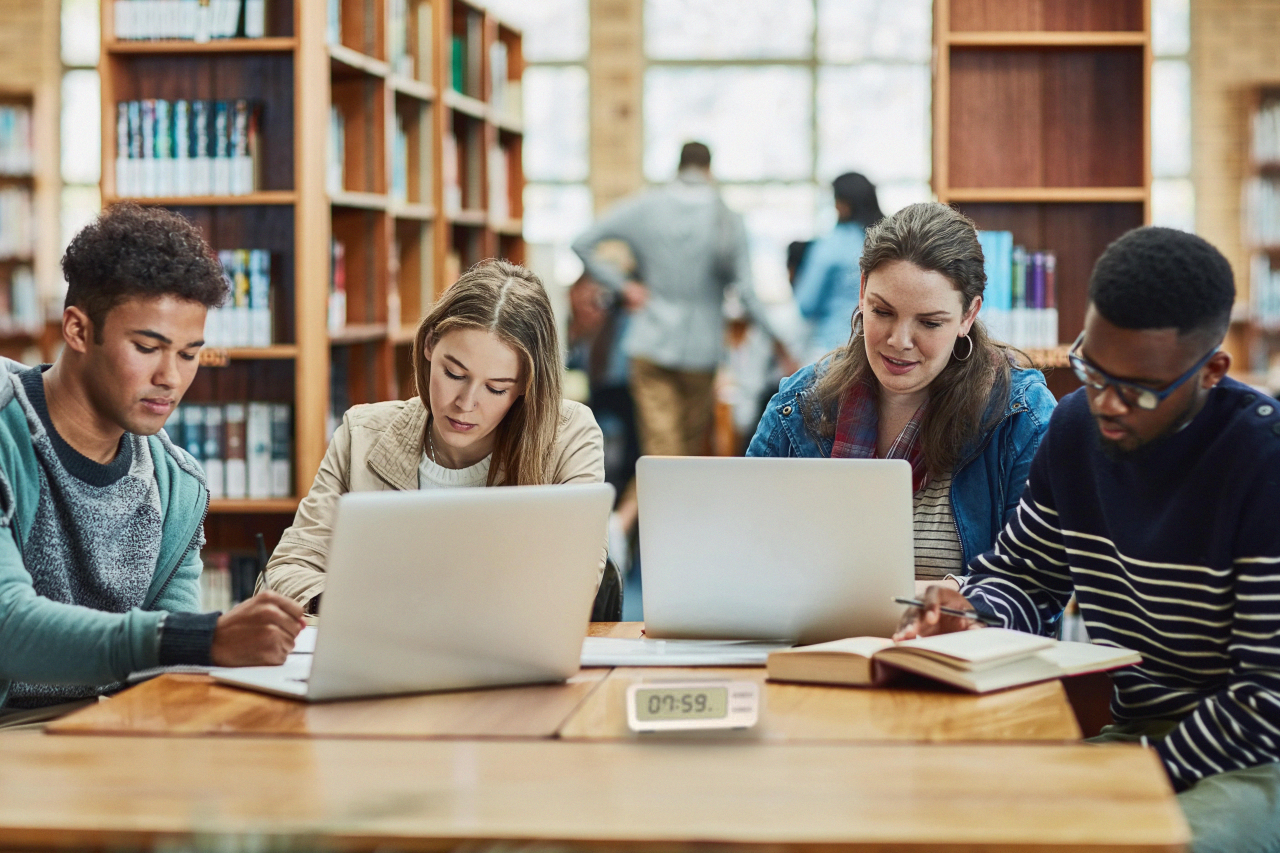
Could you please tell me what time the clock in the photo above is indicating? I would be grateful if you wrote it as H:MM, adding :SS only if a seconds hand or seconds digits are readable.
7:59
